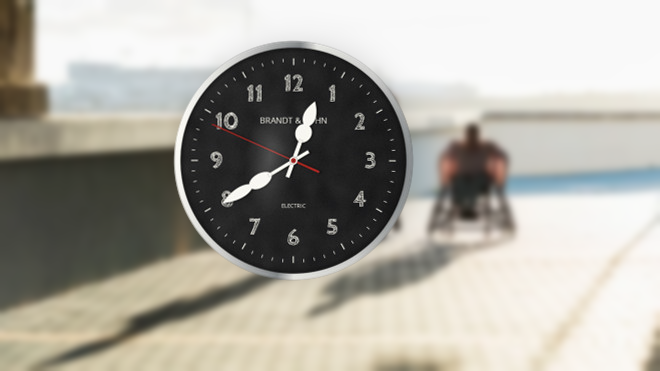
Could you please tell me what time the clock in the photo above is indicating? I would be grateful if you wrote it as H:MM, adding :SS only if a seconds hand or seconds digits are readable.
12:39:49
